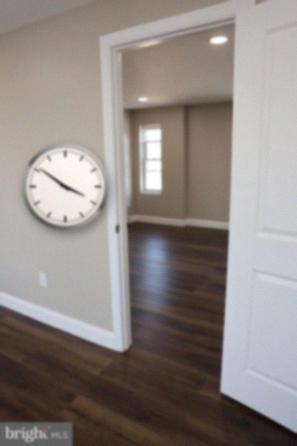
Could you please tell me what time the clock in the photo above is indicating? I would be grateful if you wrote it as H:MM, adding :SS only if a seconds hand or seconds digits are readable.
3:51
